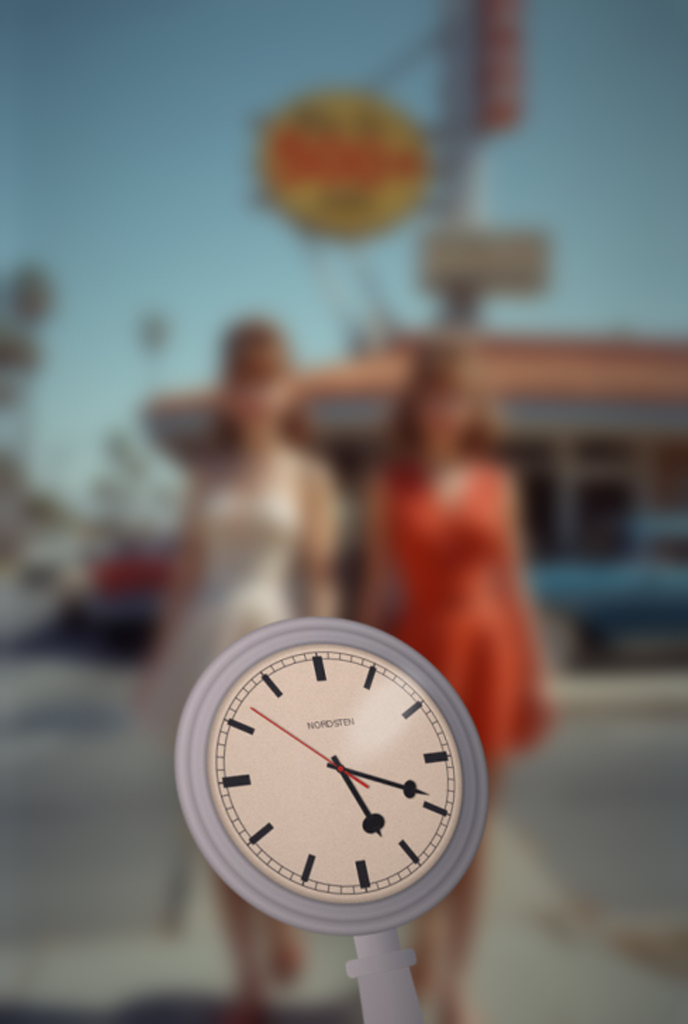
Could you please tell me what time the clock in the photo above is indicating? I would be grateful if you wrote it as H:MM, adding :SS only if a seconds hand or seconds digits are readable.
5:18:52
